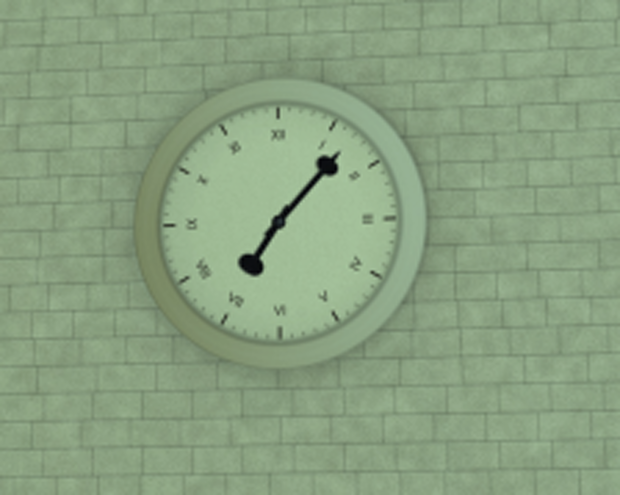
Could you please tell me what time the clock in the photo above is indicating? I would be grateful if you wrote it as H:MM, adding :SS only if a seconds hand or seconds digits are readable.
7:07
